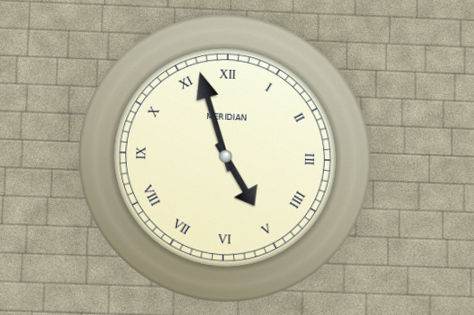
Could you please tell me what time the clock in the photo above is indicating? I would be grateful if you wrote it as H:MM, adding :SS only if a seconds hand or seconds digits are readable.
4:57
